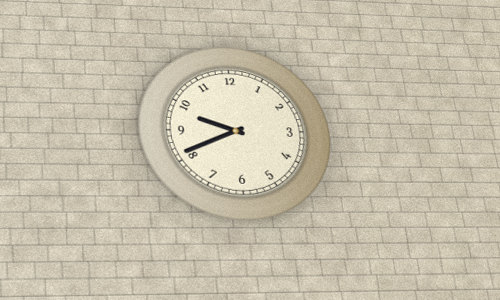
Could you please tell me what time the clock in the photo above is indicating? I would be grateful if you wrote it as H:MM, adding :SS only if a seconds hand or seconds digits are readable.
9:41
